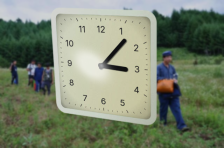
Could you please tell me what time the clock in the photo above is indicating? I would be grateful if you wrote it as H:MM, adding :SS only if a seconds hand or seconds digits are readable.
3:07
